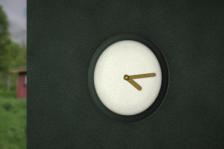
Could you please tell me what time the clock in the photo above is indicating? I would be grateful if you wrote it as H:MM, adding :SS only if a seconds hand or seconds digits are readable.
4:14
